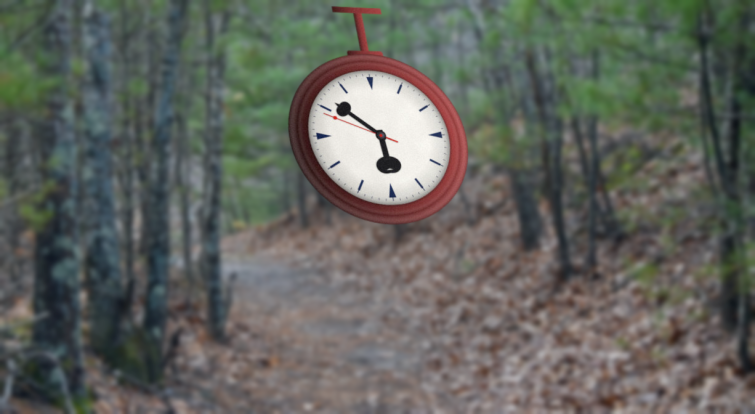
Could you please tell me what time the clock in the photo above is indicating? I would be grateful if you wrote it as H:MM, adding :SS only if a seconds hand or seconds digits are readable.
5:51:49
